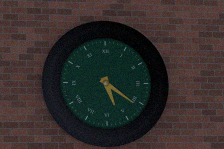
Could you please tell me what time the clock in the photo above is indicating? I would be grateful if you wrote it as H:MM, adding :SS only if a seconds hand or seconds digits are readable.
5:21
